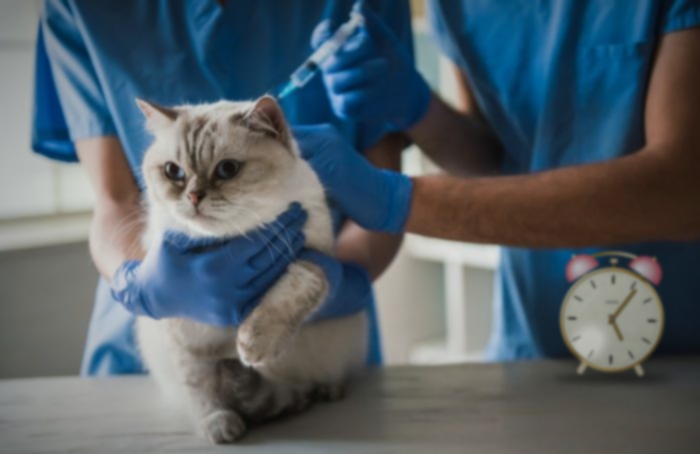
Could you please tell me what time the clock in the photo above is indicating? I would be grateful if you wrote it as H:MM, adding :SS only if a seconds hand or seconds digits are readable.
5:06
